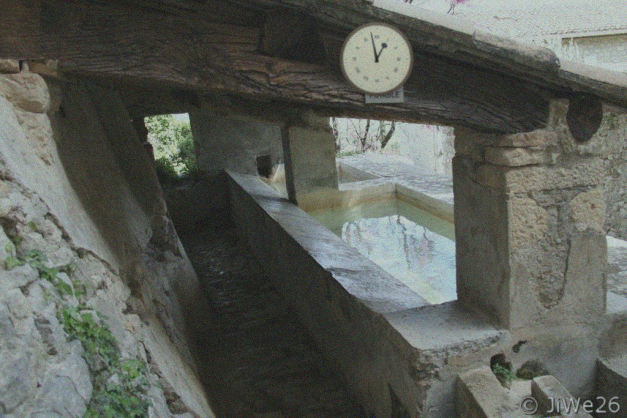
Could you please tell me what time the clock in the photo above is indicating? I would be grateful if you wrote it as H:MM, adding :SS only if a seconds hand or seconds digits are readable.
12:58
